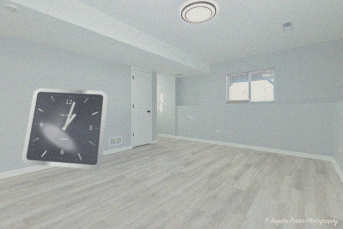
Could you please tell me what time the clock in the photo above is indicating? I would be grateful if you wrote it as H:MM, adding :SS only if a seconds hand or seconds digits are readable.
1:02
